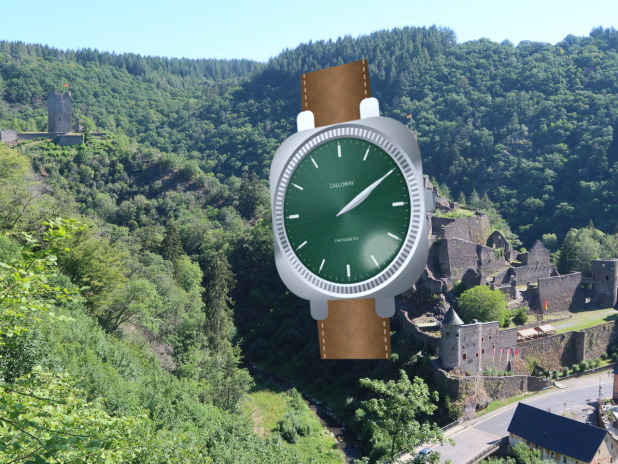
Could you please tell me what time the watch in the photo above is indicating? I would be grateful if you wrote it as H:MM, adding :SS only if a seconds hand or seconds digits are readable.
2:10
